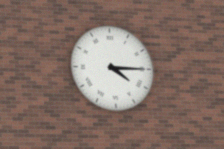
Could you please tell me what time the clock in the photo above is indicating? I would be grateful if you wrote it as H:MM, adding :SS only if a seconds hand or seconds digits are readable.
4:15
